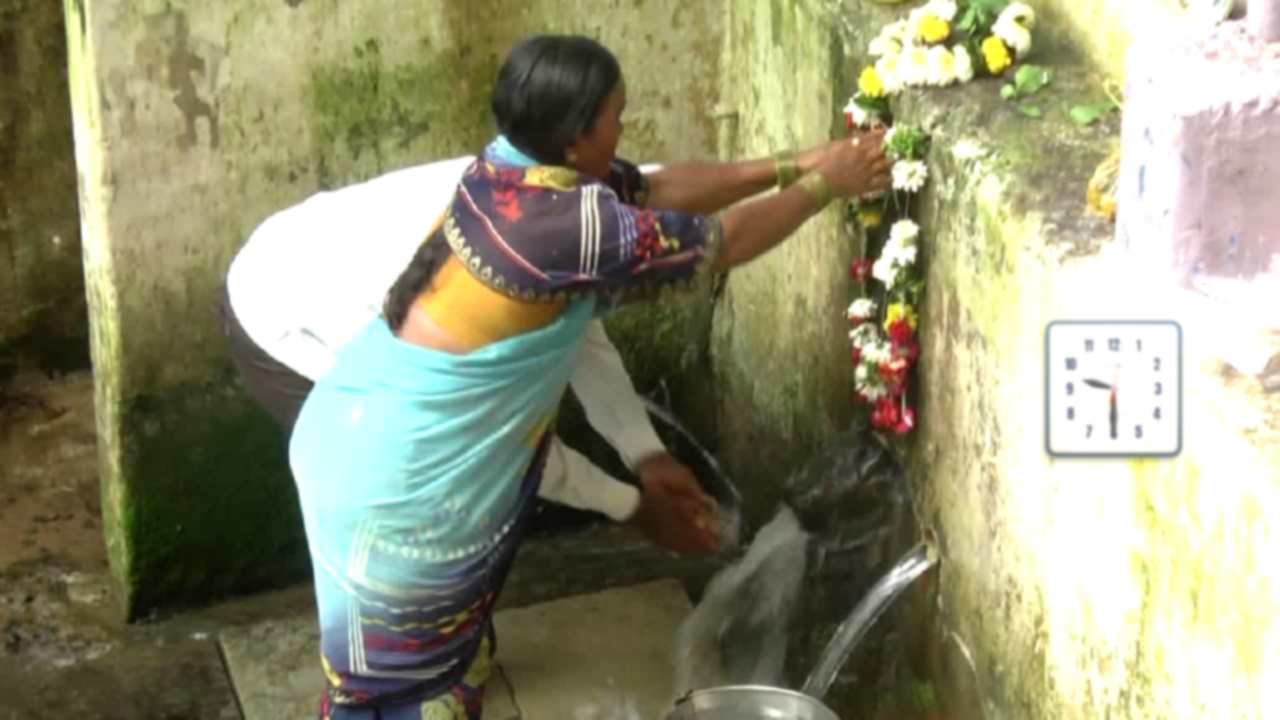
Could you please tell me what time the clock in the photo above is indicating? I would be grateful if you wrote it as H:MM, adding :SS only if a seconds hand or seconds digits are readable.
9:30:02
